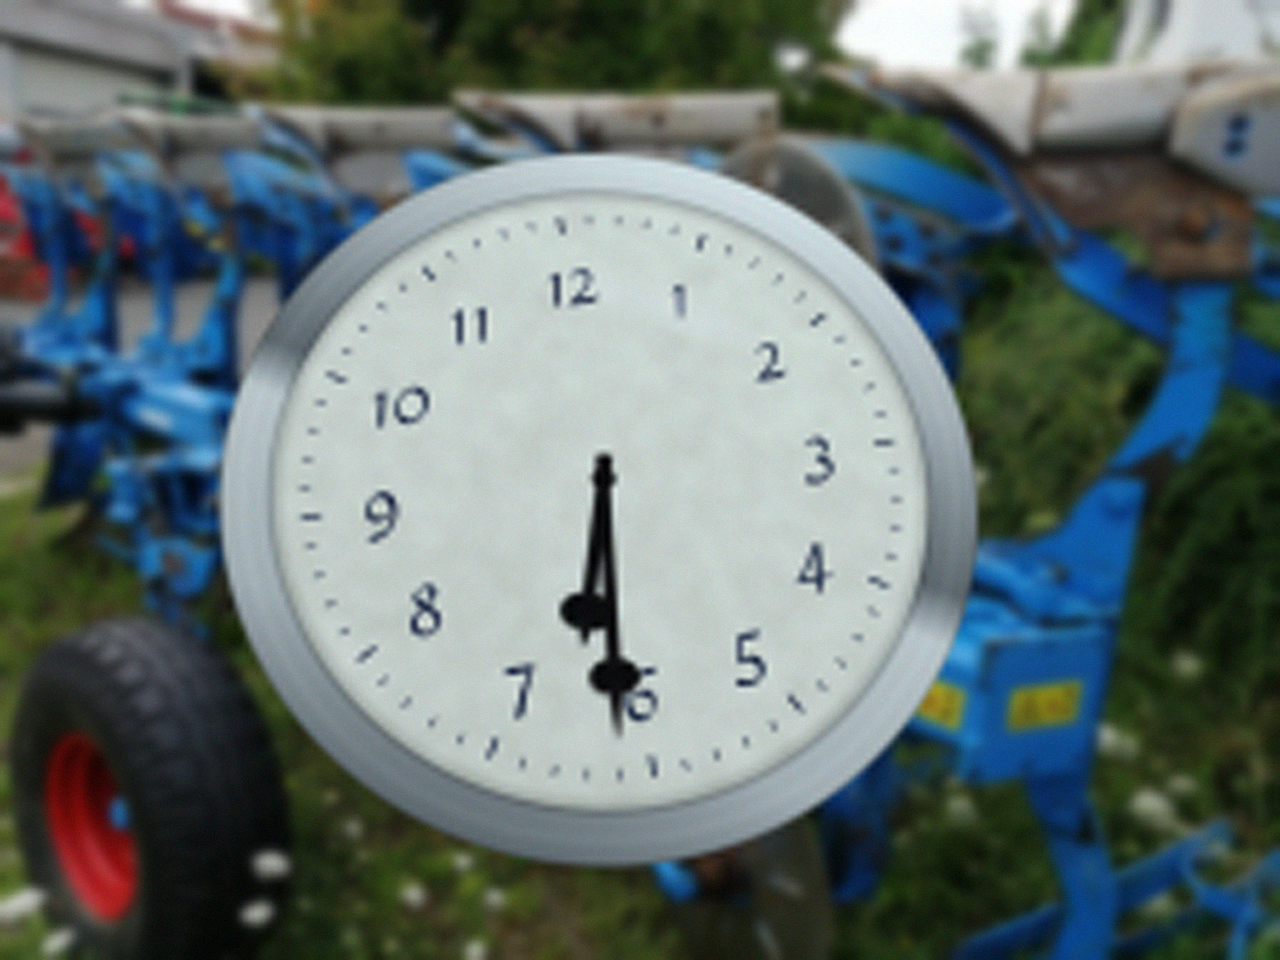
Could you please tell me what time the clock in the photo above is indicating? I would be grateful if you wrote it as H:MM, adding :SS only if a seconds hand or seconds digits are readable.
6:31
